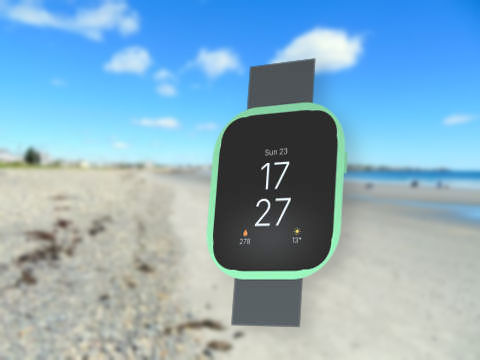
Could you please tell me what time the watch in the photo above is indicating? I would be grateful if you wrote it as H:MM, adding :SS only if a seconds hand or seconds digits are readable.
17:27
